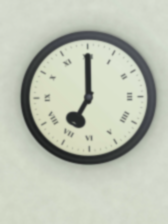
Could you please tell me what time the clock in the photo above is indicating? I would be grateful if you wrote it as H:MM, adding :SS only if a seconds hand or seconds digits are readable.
7:00
